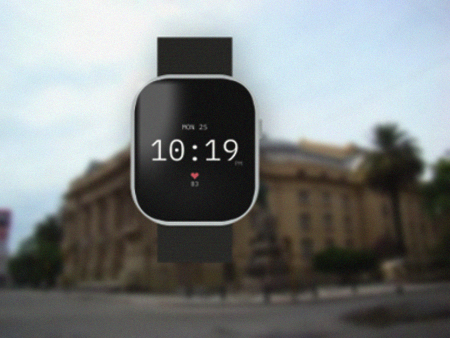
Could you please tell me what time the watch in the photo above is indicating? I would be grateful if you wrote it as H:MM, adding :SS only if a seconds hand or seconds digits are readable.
10:19
